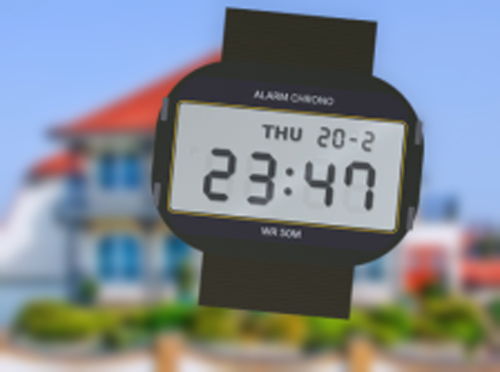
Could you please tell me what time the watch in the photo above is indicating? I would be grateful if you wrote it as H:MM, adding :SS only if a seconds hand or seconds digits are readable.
23:47
